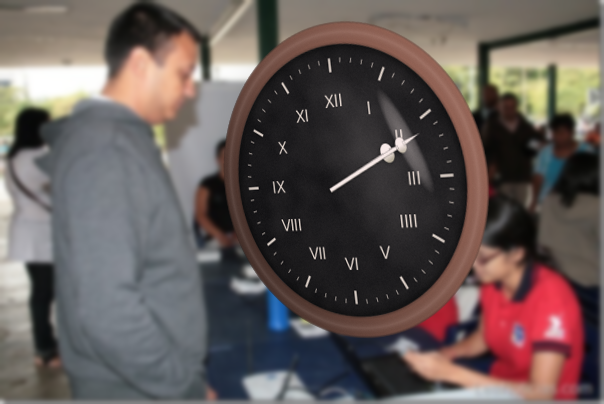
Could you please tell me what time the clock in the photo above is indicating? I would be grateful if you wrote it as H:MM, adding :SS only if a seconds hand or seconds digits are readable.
2:11
